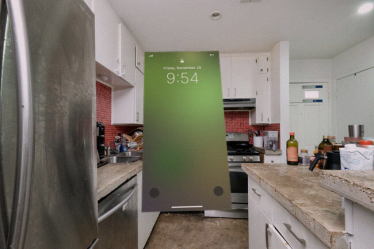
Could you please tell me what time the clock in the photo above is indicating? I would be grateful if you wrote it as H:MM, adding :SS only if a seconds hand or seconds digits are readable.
9:54
